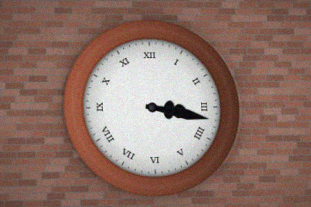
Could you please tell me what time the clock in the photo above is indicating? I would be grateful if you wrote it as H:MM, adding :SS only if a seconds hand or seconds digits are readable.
3:17
